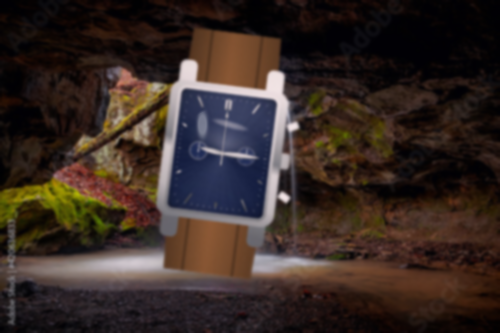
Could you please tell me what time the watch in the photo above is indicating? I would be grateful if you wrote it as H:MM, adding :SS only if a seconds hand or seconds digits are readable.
9:15
